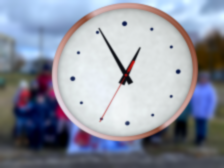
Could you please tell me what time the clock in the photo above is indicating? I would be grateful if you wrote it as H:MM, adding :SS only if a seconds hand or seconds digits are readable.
12:55:35
